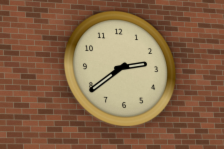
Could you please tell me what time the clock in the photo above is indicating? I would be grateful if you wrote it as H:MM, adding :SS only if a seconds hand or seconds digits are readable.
2:39
